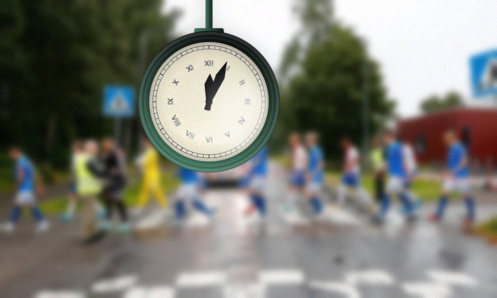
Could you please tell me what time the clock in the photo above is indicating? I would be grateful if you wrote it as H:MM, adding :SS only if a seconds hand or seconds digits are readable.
12:04
